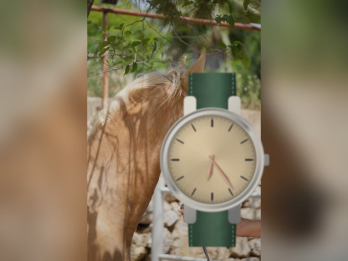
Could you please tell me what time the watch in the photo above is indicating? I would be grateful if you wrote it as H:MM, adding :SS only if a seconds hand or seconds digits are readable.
6:24
